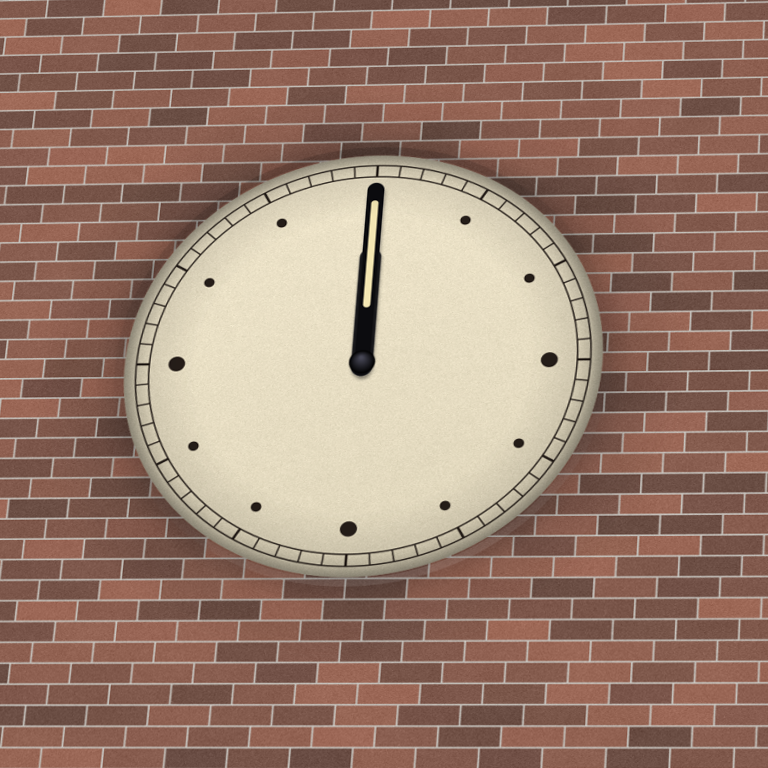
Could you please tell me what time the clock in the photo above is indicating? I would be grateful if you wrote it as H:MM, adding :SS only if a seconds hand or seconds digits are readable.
12:00
